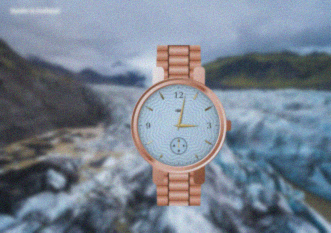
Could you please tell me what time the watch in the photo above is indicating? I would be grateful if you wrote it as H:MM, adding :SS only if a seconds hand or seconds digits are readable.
3:02
